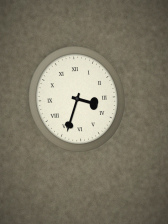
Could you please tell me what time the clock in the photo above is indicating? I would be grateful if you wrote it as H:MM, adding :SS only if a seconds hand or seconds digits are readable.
3:34
